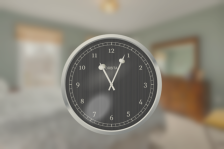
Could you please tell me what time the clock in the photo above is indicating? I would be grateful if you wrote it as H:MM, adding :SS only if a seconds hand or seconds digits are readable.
11:04
